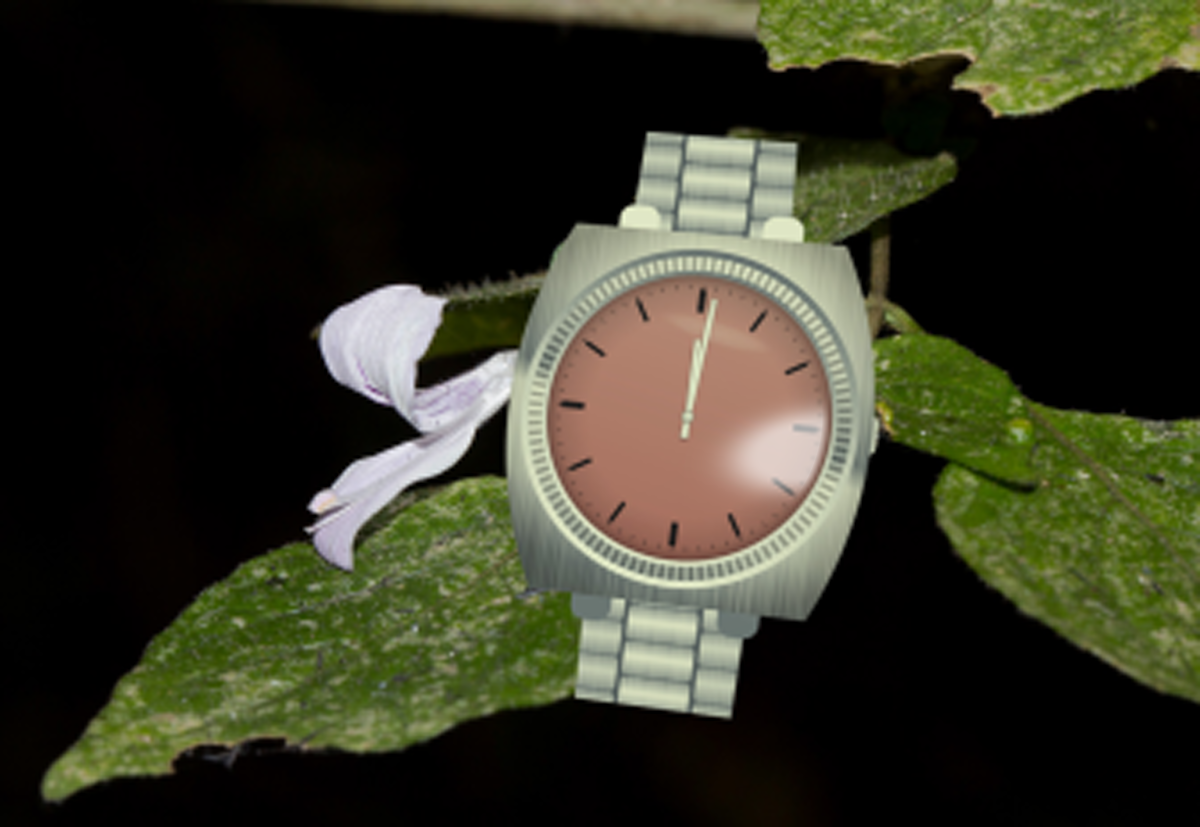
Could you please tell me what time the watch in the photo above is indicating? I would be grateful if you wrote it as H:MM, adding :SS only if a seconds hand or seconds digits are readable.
12:01
